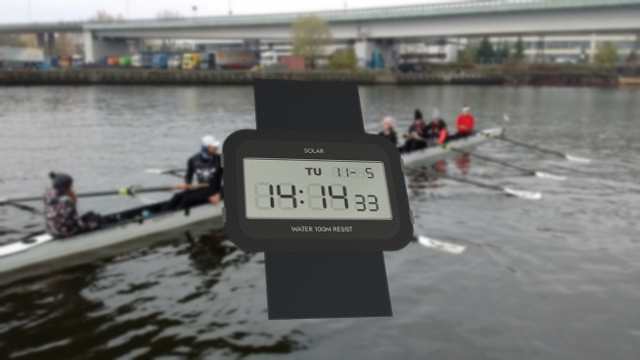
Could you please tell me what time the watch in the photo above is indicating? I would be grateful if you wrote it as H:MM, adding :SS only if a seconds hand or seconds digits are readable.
14:14:33
